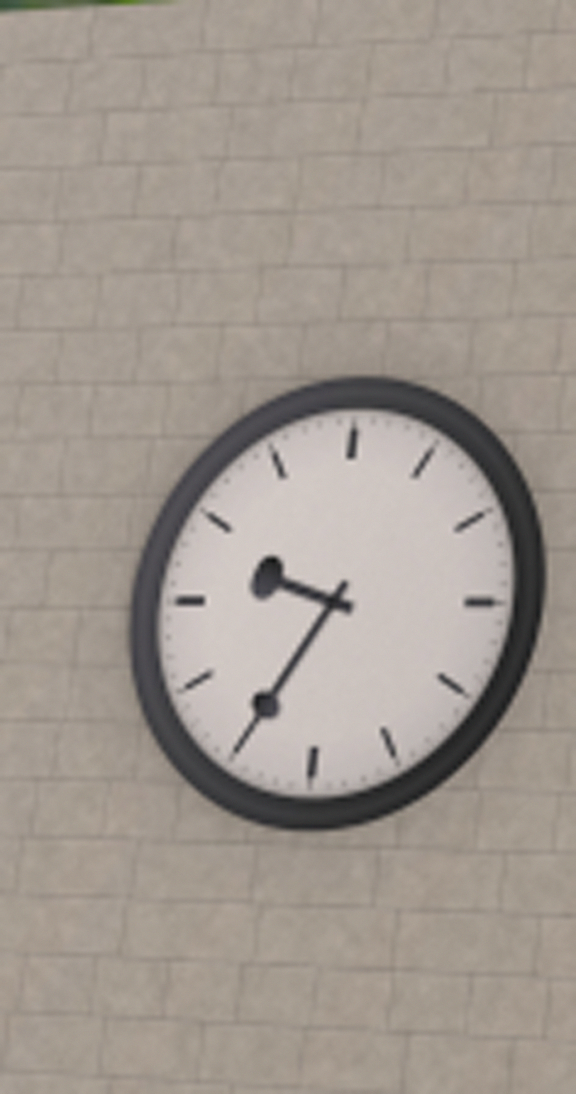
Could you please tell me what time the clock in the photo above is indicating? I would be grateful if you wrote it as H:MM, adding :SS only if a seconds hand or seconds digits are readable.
9:35
